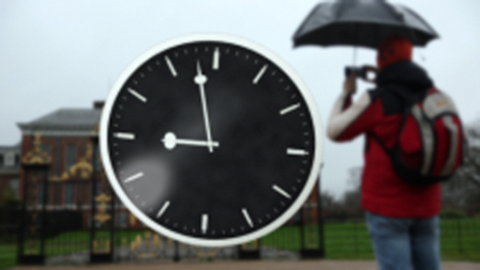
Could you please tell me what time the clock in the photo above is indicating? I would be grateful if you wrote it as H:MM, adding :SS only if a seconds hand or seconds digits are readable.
8:58
